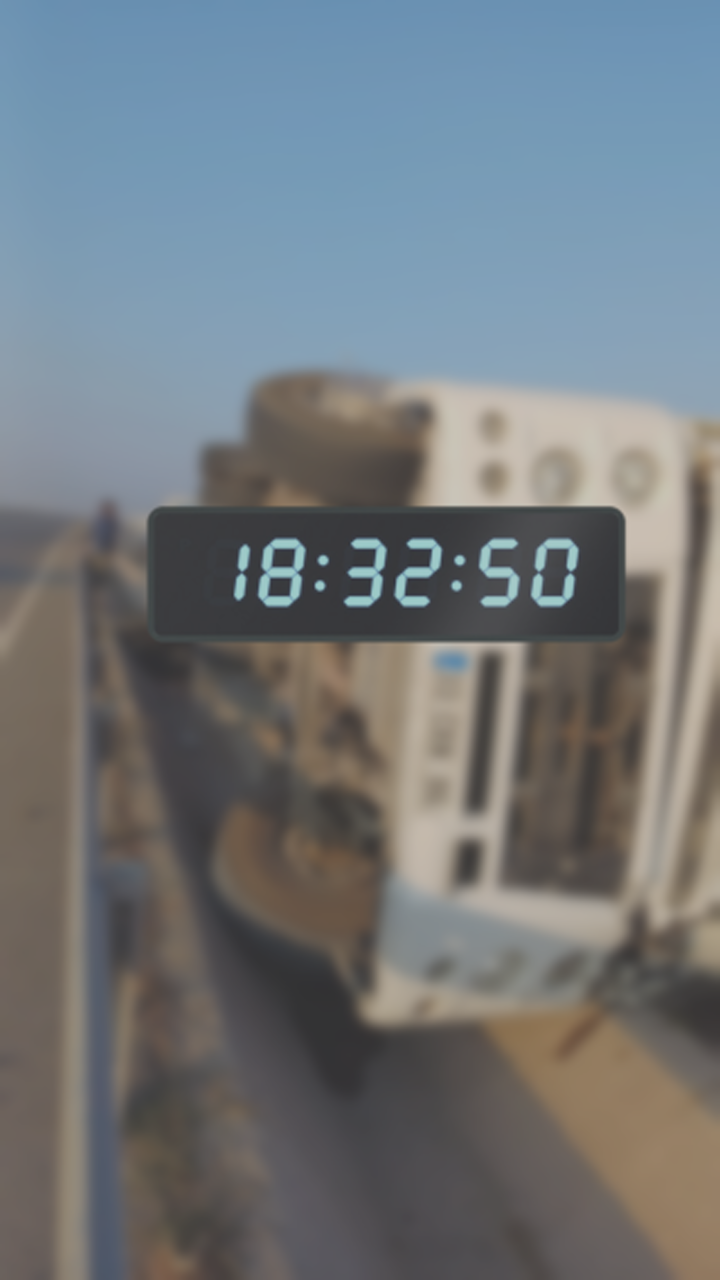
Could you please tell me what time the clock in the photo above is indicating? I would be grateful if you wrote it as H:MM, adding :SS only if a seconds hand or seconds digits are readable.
18:32:50
